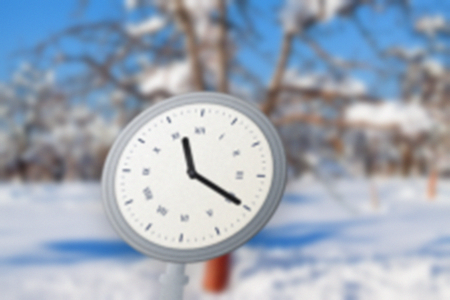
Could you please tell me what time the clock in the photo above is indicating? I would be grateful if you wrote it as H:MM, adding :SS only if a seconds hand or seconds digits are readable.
11:20
